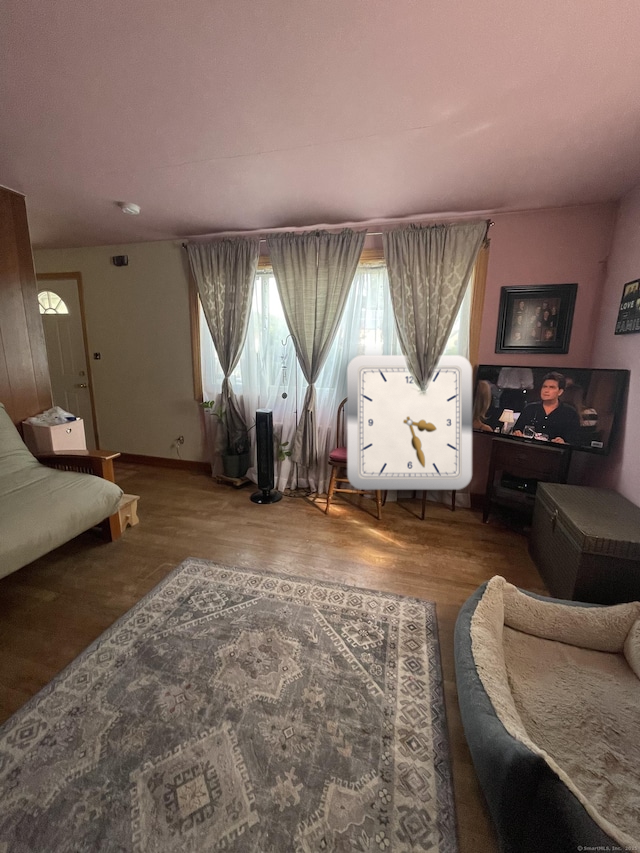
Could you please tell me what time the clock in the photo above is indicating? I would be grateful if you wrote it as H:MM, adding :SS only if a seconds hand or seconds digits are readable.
3:27
